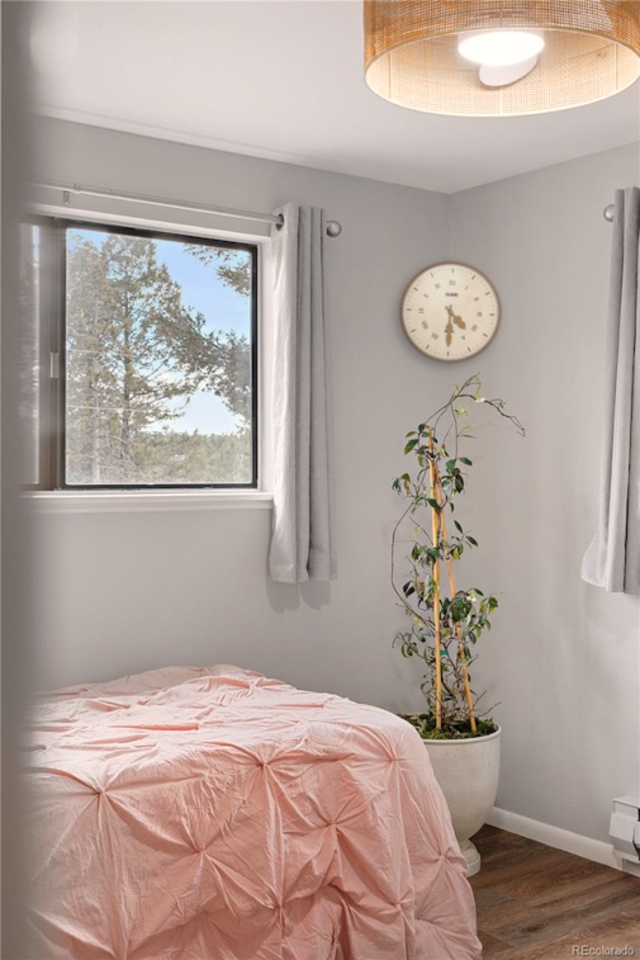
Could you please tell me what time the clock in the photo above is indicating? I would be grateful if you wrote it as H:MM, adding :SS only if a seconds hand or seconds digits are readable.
4:30
